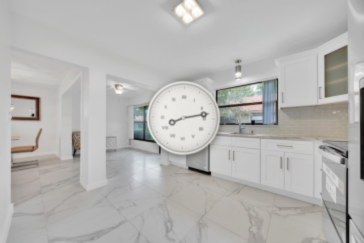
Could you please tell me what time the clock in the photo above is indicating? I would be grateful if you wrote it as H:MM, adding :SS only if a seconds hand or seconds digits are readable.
8:13
